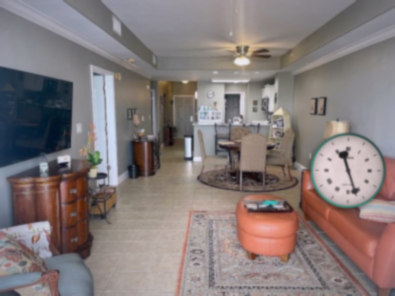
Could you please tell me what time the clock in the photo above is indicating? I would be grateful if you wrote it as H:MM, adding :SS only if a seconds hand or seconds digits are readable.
11:27
